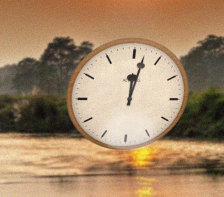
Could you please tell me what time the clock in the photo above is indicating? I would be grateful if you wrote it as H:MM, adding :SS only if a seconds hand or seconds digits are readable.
12:02
